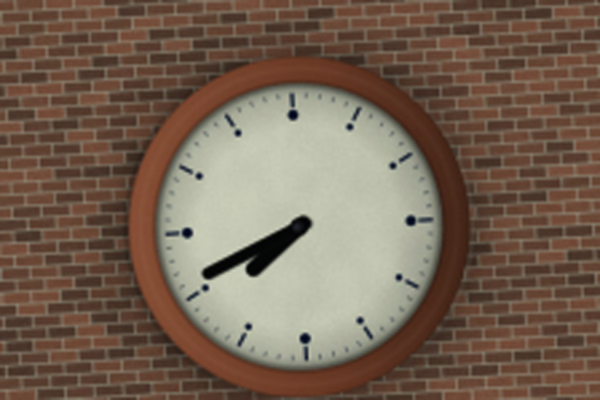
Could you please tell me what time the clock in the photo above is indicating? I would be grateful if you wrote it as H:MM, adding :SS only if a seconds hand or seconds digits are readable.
7:41
